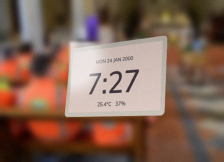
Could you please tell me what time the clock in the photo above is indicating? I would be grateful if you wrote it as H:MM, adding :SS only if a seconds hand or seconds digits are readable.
7:27
